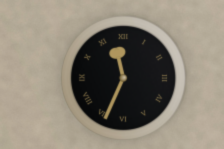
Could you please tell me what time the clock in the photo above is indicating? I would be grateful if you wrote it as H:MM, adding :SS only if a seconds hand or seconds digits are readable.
11:34
